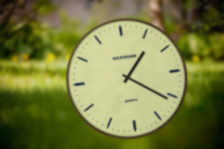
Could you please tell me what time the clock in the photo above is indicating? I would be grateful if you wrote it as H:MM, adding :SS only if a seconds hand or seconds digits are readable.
1:21
